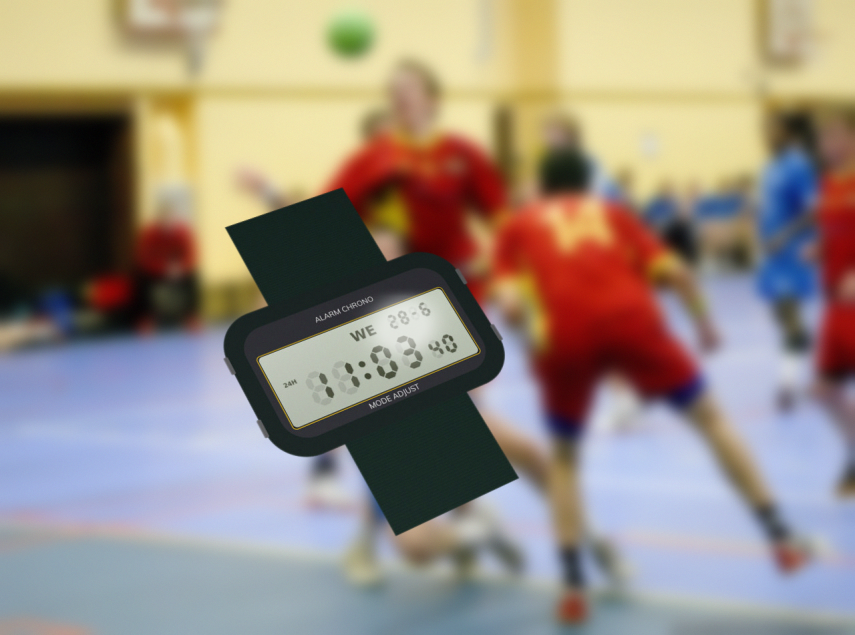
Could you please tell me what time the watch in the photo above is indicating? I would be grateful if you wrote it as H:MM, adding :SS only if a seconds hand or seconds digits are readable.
11:03:40
